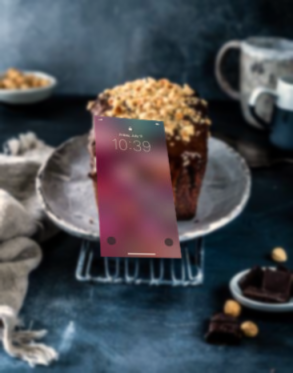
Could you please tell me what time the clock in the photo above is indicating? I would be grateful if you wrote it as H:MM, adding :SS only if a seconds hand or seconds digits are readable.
10:39
